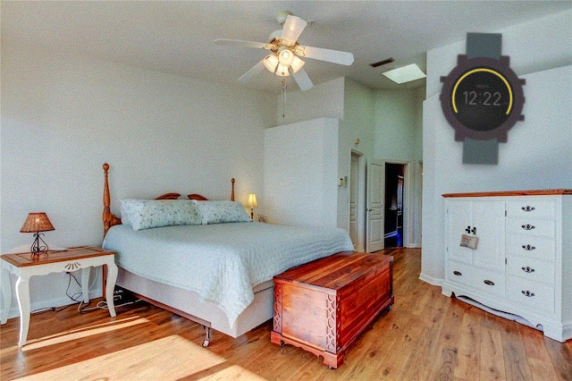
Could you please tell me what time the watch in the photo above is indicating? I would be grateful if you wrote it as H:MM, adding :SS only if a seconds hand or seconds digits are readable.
12:22
